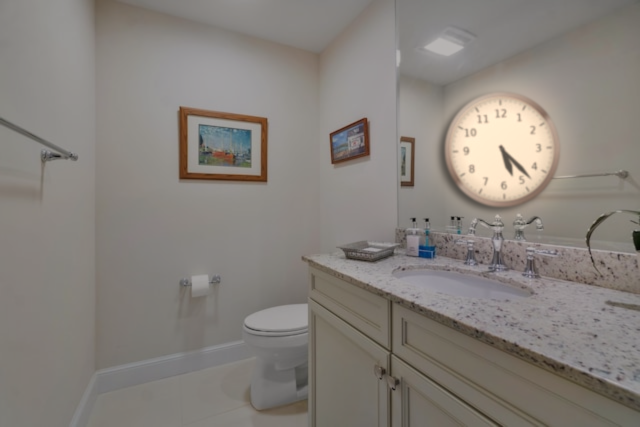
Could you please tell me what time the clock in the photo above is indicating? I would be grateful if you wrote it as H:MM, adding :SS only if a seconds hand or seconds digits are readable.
5:23
